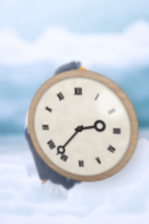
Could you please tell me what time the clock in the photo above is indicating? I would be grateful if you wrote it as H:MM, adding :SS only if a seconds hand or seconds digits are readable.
2:37
